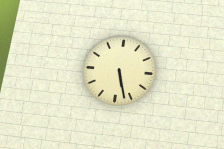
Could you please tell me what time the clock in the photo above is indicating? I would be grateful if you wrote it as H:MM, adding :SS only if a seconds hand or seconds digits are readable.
5:27
